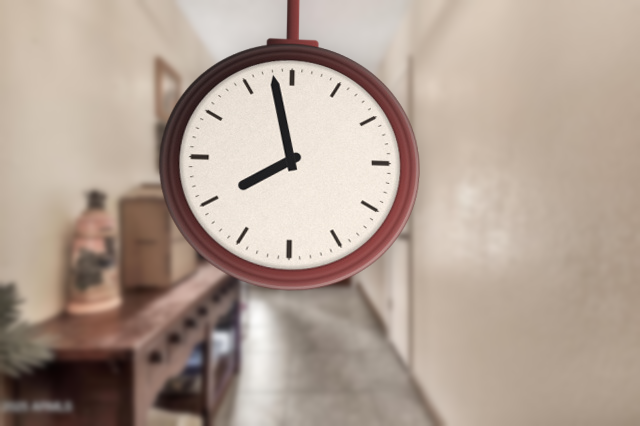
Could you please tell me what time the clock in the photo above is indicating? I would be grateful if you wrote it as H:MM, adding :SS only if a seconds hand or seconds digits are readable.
7:58
